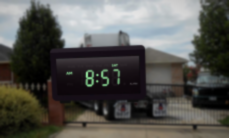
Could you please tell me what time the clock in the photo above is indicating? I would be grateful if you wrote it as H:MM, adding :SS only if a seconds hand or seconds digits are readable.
8:57
